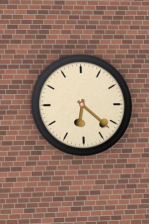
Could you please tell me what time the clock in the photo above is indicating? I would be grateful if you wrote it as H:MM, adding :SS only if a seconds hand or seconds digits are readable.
6:22
